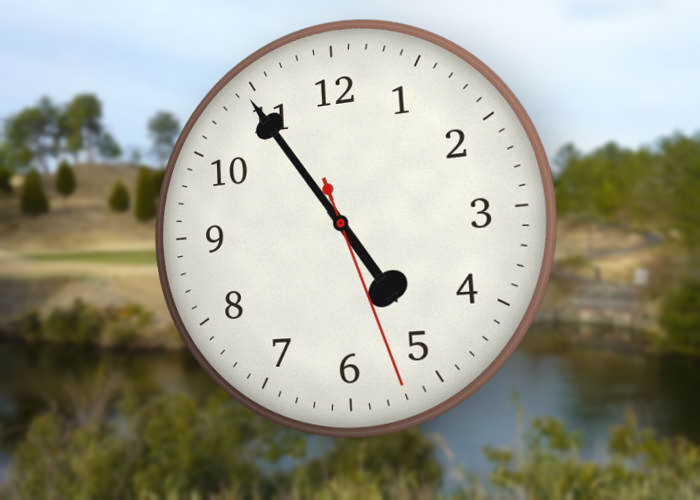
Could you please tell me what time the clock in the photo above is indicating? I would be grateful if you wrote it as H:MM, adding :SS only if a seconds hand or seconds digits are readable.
4:54:27
